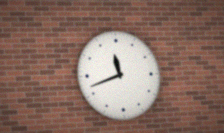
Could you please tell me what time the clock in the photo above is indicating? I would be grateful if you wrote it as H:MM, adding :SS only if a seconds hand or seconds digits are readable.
11:42
